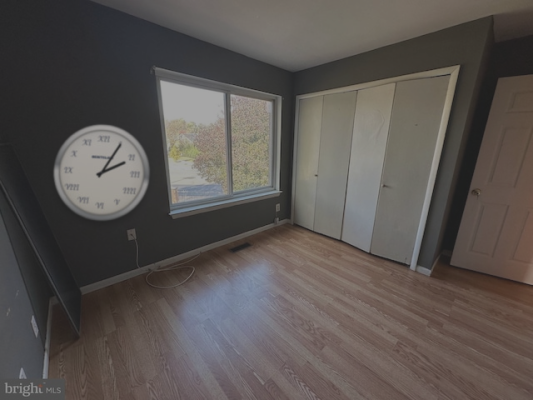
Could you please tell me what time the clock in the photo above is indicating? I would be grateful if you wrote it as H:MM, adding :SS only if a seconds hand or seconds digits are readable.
2:05
